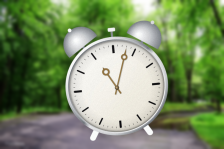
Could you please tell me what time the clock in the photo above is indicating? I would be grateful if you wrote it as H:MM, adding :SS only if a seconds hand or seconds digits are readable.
11:03
